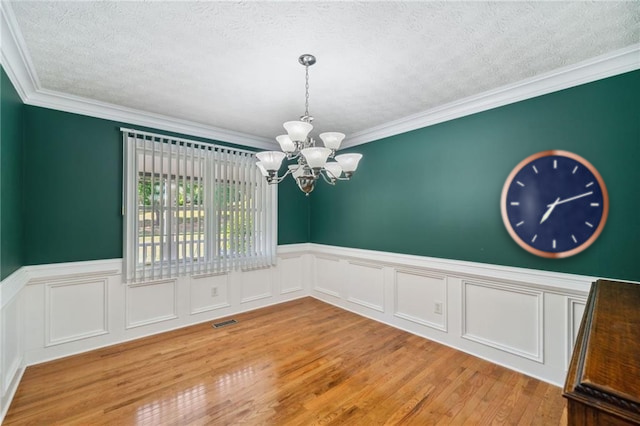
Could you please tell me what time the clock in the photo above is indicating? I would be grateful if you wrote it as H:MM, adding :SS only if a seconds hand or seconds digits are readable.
7:12
